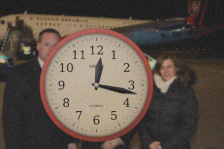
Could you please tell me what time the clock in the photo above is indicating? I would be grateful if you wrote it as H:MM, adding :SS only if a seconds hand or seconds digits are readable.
12:17
